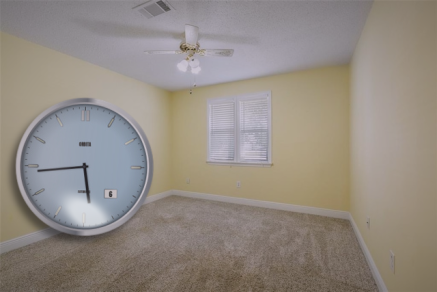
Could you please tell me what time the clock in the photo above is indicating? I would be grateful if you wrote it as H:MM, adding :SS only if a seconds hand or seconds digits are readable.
5:44
